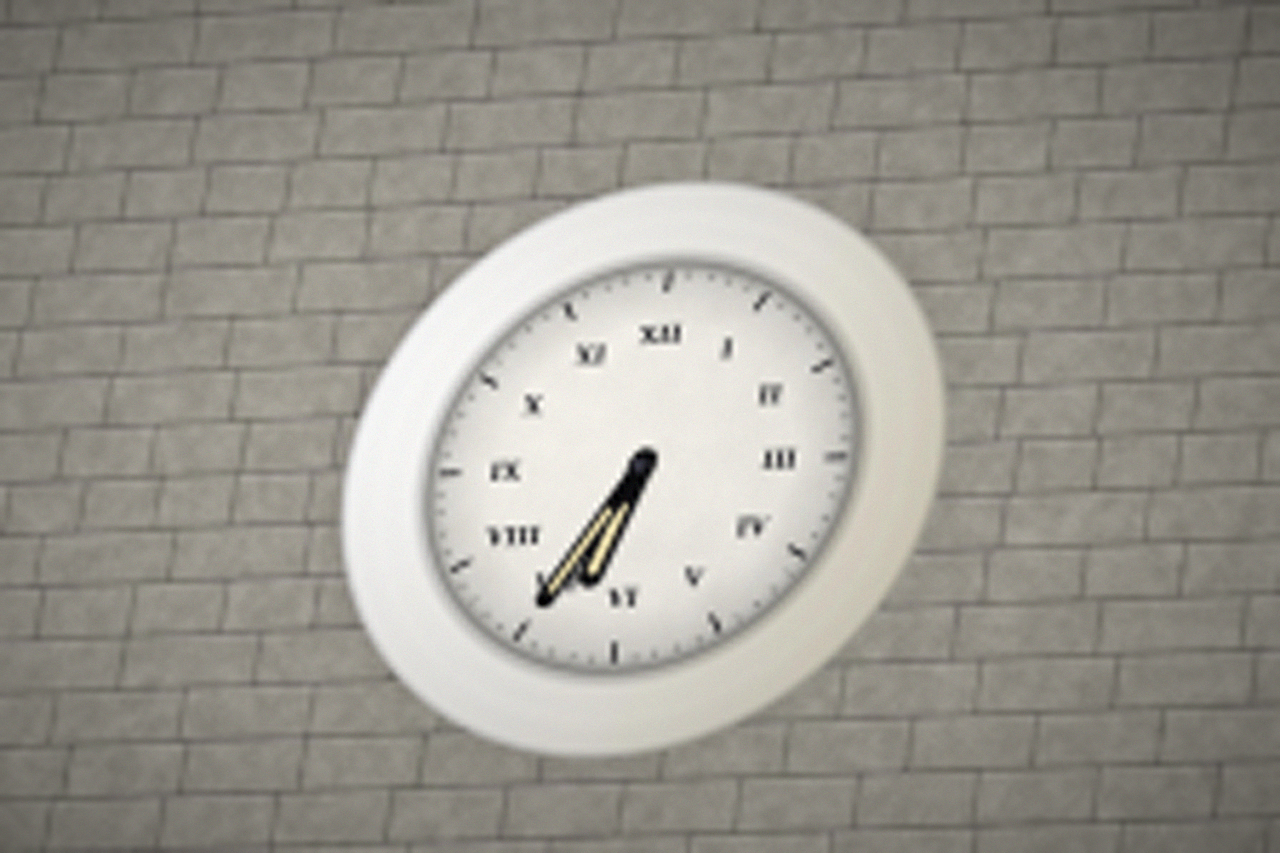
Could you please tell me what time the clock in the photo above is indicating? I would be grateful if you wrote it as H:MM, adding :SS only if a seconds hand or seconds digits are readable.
6:35
